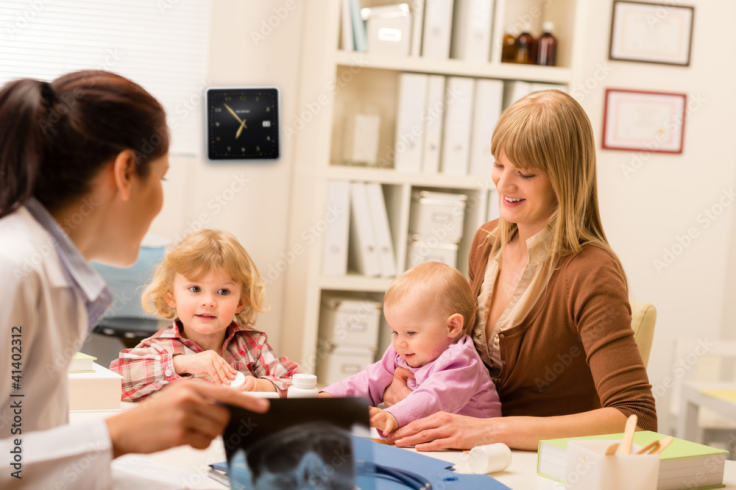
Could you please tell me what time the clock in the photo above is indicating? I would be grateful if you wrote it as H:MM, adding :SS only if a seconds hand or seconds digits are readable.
6:53
